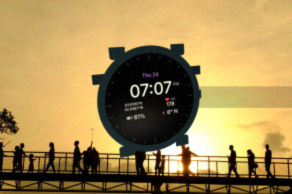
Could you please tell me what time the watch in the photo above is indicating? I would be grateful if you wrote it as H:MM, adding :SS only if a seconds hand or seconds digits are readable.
7:07
